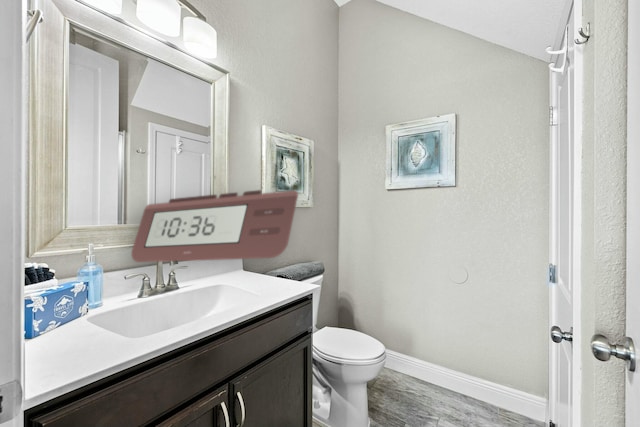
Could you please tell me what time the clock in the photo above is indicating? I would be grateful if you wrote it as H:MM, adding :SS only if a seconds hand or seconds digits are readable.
10:36
